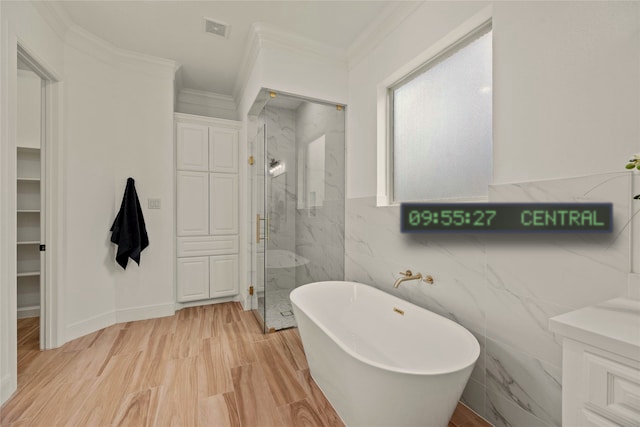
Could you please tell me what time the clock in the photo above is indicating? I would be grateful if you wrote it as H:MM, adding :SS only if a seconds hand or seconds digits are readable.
9:55:27
